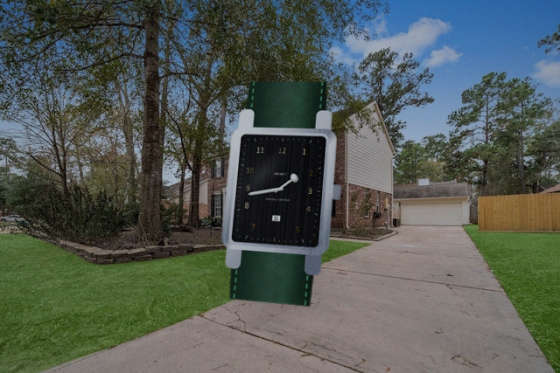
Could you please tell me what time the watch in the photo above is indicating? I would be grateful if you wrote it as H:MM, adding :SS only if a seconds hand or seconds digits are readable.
1:43
